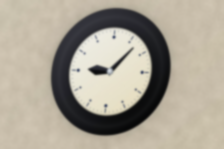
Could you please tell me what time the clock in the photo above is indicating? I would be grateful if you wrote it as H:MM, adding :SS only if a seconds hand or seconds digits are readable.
9:07
